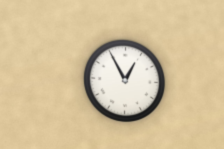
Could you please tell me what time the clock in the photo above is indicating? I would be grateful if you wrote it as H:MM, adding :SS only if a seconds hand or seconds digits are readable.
12:55
